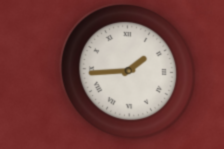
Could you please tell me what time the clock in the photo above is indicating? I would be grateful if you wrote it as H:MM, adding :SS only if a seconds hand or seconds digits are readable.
1:44
